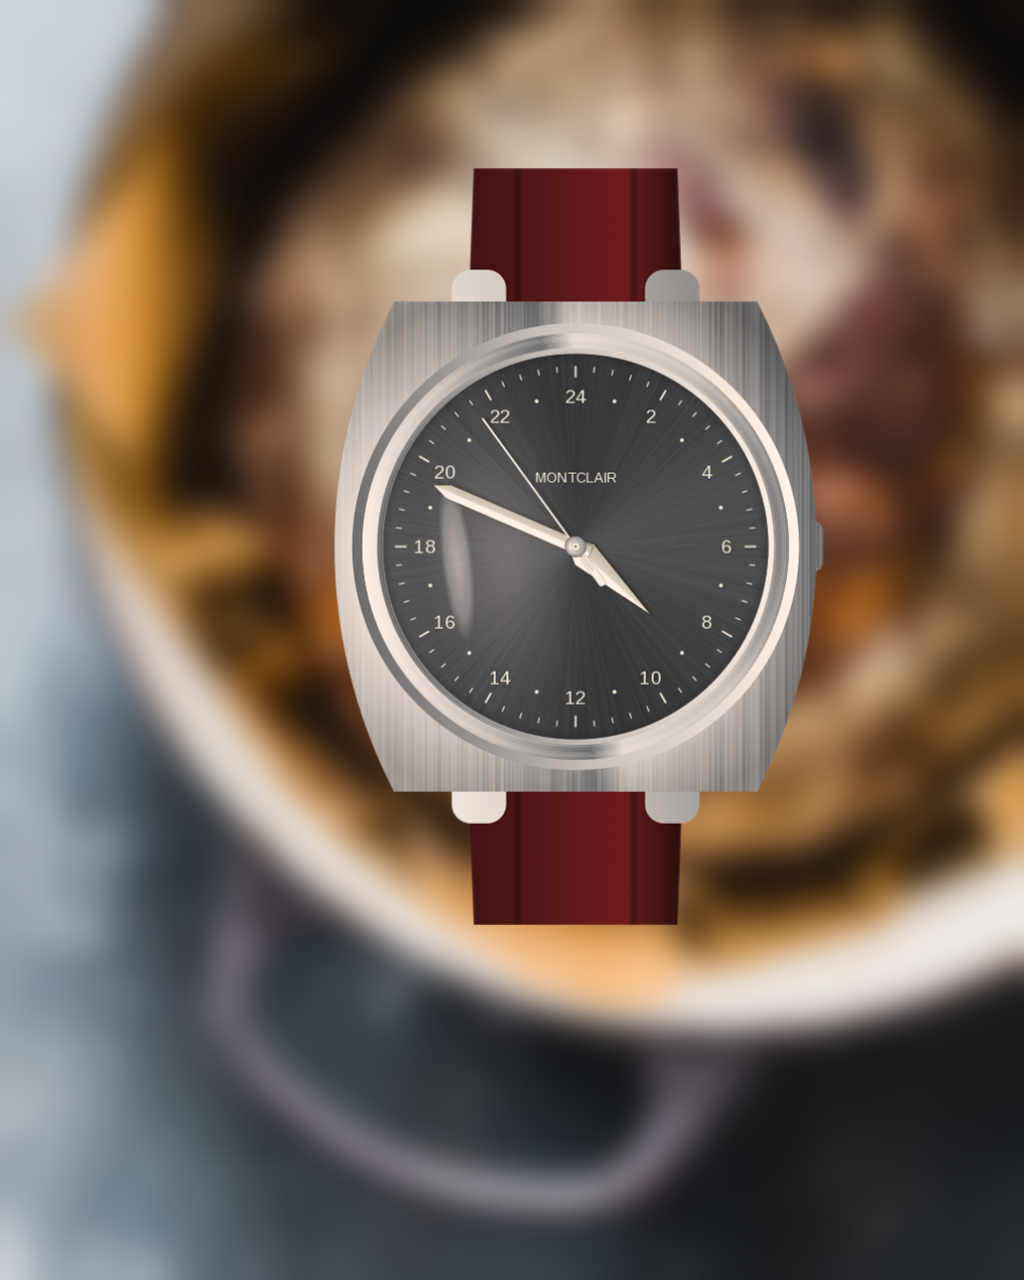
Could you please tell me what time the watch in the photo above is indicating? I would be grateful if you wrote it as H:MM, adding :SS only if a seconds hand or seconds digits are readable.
8:48:54
